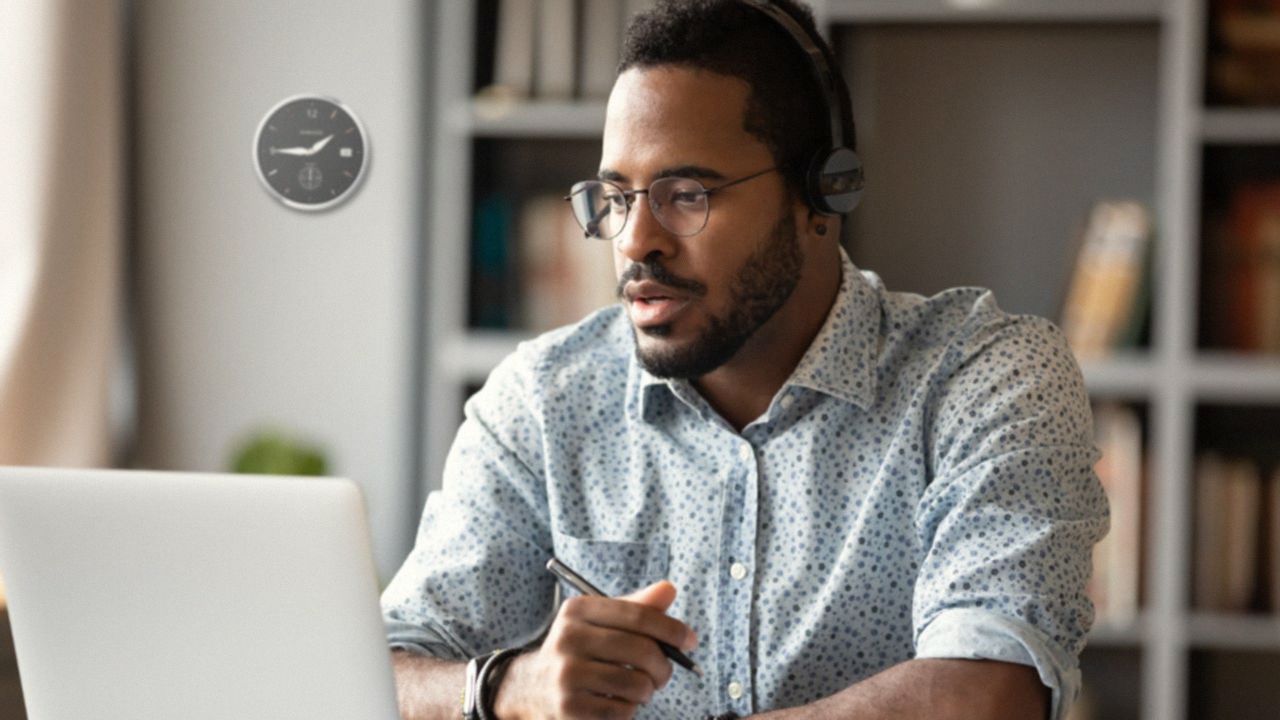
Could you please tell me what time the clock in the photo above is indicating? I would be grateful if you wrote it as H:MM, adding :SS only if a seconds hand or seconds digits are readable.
1:45
